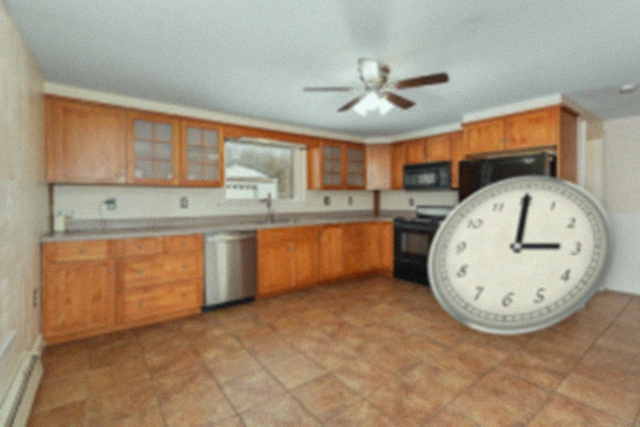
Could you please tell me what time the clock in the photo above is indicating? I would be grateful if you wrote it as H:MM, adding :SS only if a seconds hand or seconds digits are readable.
3:00
